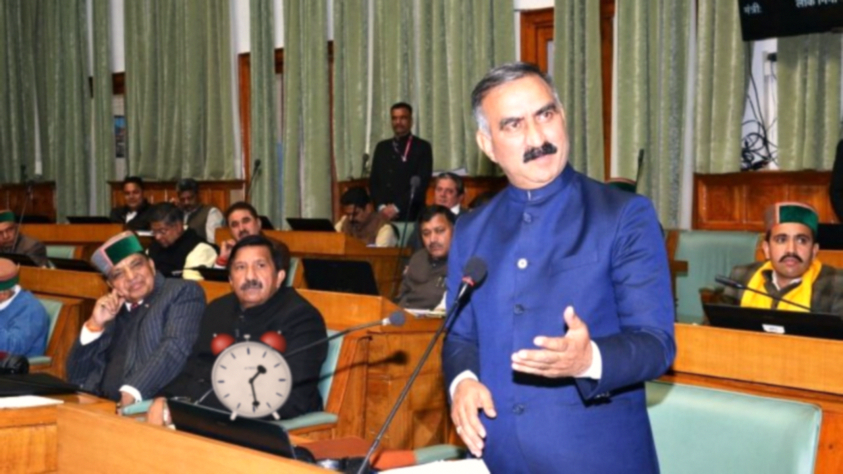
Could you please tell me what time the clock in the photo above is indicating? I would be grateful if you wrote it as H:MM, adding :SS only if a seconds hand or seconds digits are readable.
1:29
